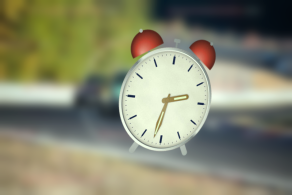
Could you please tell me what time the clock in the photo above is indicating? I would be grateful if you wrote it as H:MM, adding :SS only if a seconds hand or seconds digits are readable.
2:32
